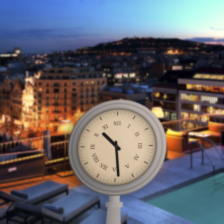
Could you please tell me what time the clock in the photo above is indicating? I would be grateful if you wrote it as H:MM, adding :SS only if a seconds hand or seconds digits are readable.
10:29
